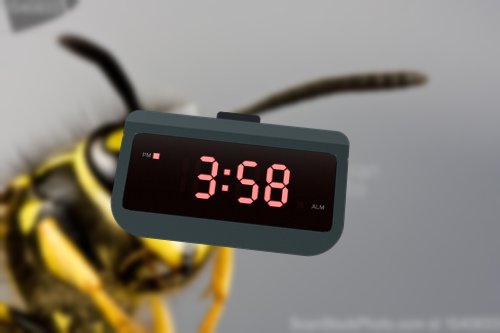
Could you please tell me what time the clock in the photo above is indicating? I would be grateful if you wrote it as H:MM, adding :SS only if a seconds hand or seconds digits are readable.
3:58
